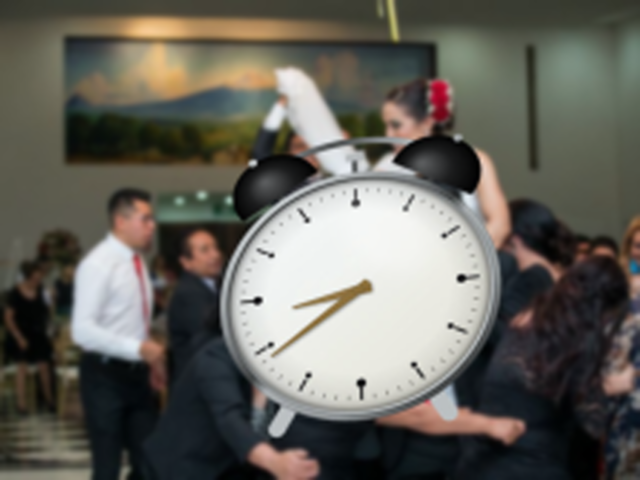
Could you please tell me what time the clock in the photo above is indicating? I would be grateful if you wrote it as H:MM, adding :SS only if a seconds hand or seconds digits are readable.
8:39
